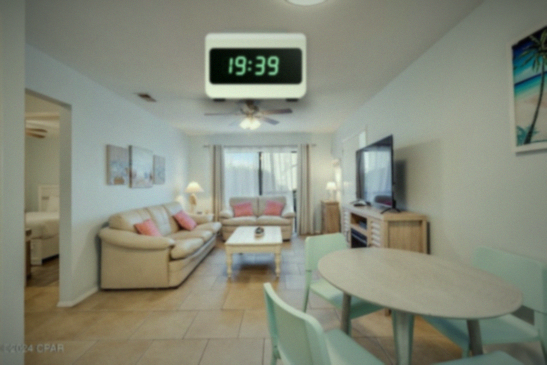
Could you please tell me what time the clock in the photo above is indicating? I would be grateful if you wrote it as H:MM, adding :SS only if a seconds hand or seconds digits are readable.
19:39
